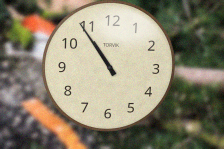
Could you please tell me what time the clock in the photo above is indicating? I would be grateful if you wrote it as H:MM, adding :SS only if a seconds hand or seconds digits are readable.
10:54
